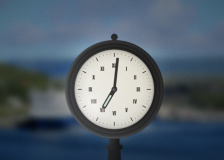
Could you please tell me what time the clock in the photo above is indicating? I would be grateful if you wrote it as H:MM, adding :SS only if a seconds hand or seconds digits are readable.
7:01
